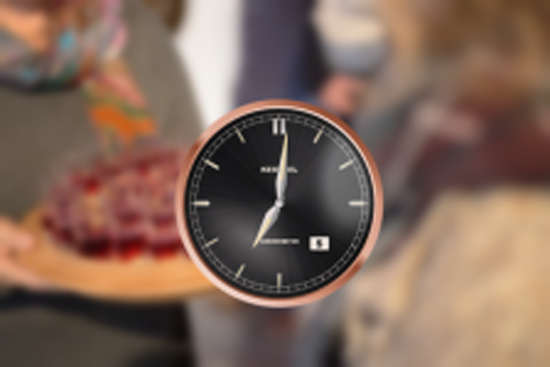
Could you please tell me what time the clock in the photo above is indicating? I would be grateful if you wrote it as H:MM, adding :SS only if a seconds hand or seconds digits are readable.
7:01
